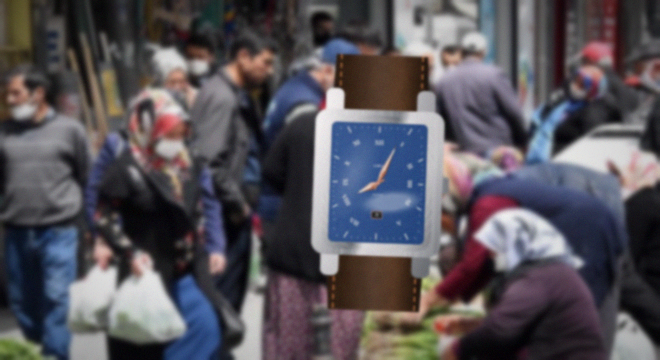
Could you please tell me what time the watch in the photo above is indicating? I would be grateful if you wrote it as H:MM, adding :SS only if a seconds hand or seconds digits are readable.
8:04
